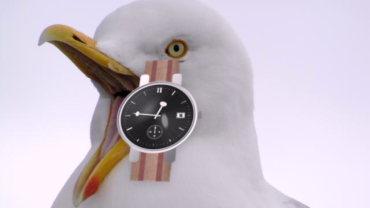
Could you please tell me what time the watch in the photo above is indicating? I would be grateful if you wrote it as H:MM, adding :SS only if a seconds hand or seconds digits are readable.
12:46
